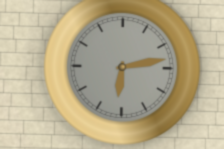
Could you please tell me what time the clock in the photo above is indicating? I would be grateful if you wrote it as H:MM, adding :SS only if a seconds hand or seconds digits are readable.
6:13
